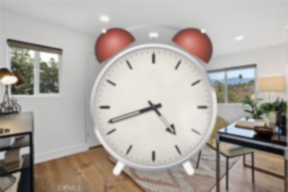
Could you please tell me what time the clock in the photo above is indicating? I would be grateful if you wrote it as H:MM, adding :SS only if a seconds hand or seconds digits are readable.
4:42
